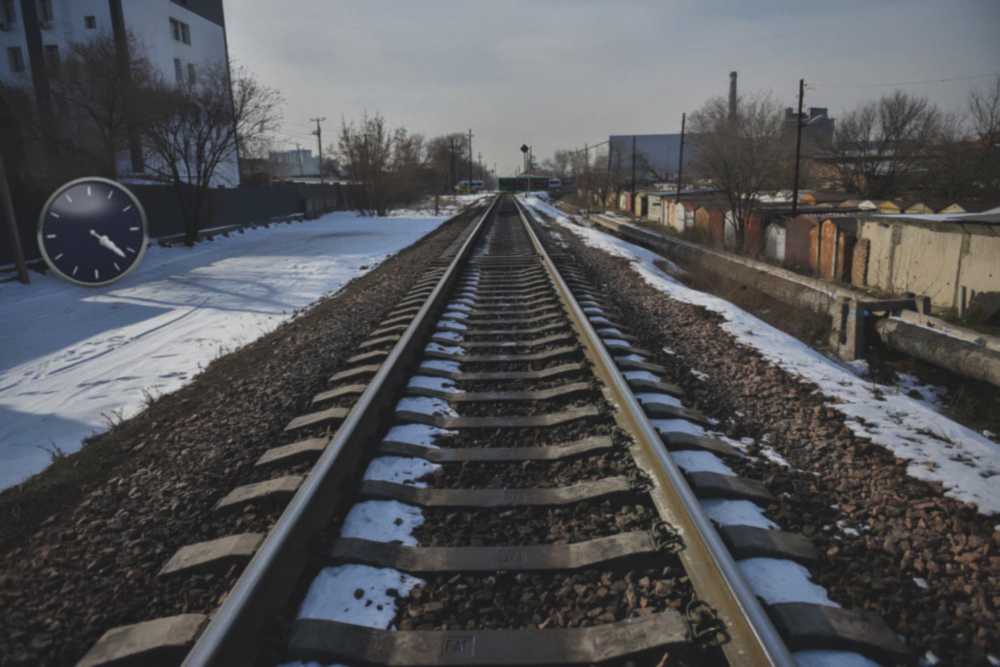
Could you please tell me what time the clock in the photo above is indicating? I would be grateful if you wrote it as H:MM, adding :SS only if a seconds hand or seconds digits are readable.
4:22
